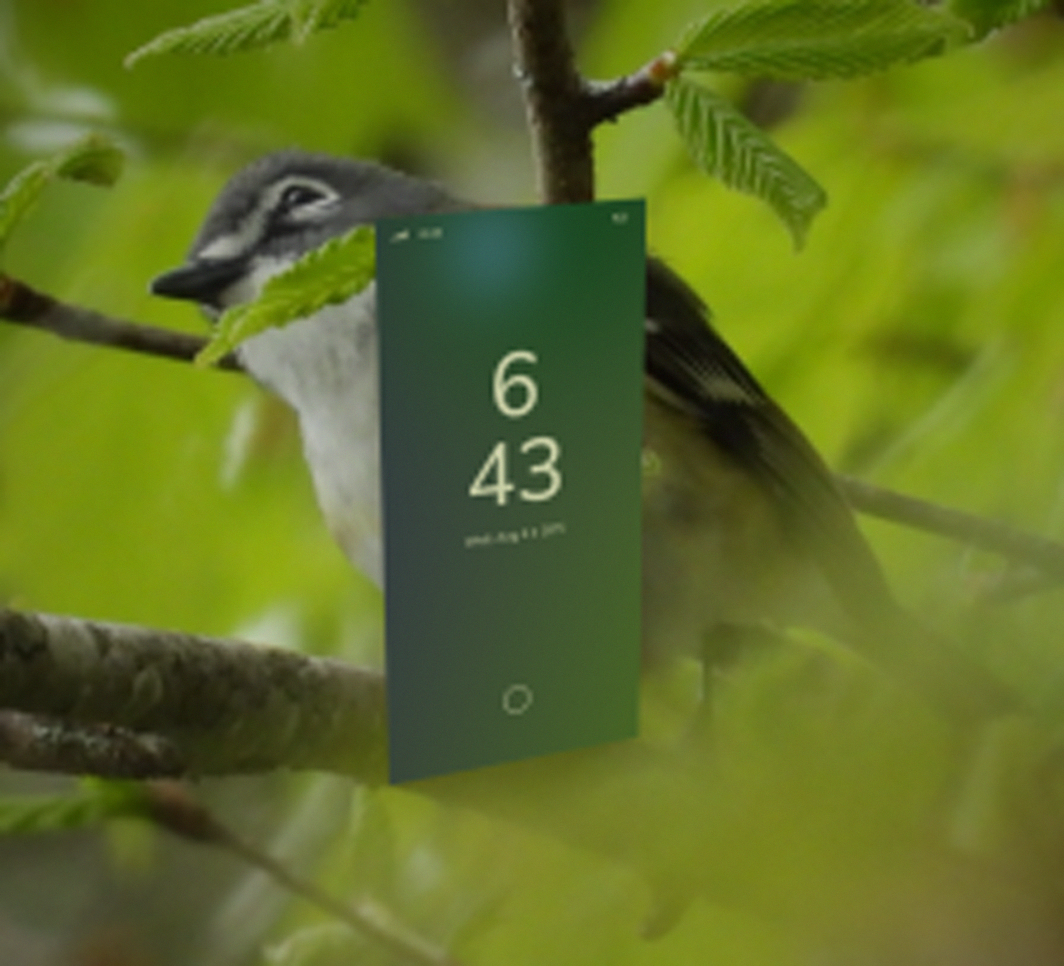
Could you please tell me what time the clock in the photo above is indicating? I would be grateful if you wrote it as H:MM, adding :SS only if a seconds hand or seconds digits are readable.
6:43
